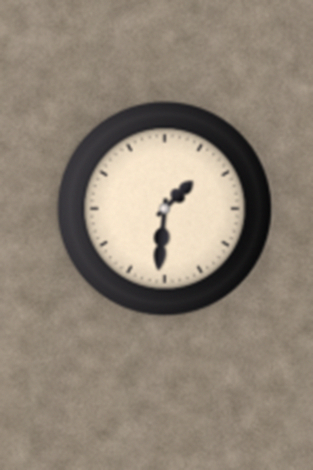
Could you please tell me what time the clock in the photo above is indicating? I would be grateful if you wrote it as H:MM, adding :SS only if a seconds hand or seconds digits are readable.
1:31
